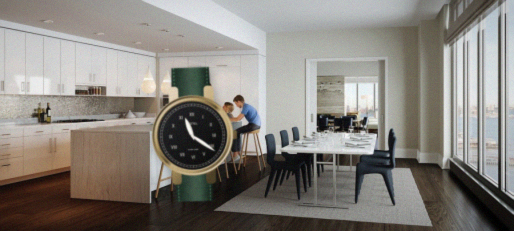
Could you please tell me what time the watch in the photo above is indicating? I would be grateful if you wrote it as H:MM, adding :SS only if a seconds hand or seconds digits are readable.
11:21
